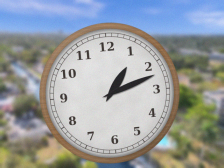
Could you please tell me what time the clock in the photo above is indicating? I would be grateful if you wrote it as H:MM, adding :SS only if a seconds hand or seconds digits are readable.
1:12
